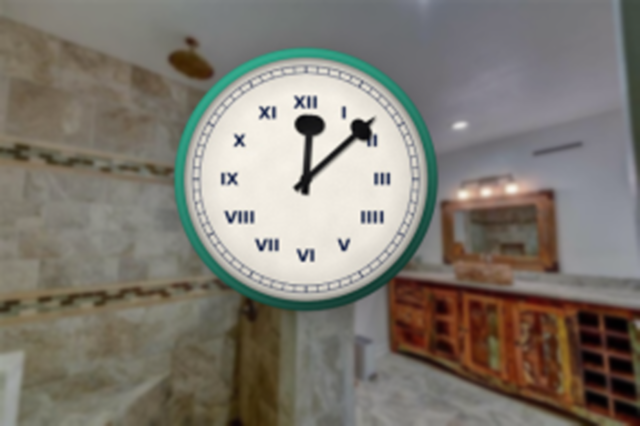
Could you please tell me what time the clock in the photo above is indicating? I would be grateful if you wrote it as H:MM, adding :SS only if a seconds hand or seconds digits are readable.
12:08
